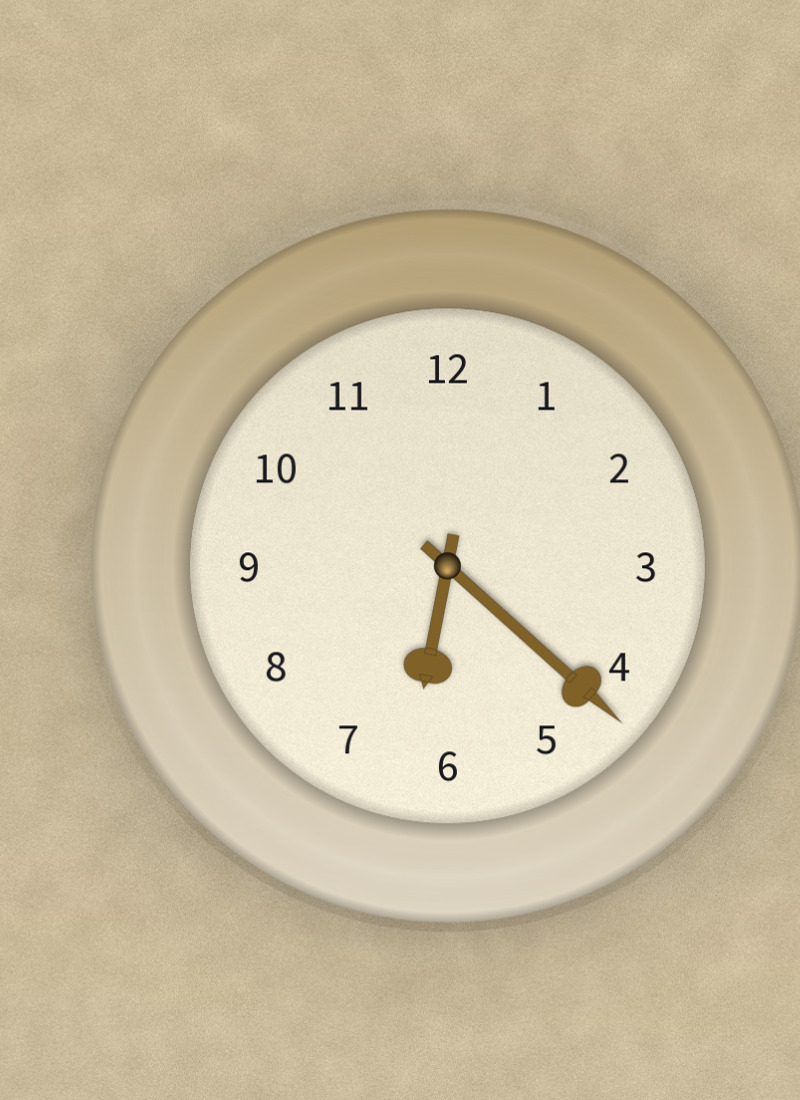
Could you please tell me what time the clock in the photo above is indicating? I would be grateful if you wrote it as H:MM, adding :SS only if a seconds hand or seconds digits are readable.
6:22
